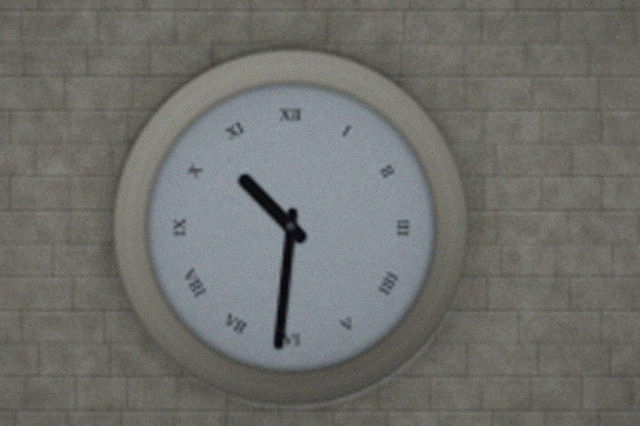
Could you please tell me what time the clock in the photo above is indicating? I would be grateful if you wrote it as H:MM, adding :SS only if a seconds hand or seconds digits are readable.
10:31
